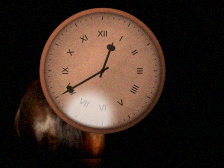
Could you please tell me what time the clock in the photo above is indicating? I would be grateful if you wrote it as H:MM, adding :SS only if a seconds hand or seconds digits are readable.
12:40
